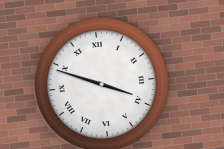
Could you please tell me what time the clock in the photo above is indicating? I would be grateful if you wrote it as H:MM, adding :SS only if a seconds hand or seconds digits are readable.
3:49
